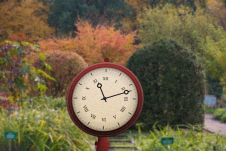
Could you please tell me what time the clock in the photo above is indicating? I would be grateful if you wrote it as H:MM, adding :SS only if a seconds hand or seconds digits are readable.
11:12
